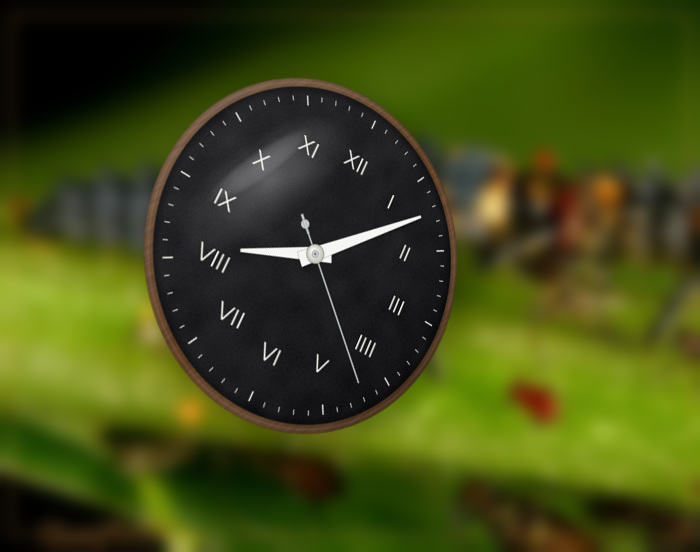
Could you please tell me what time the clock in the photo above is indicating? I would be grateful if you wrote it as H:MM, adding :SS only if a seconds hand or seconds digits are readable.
8:07:22
